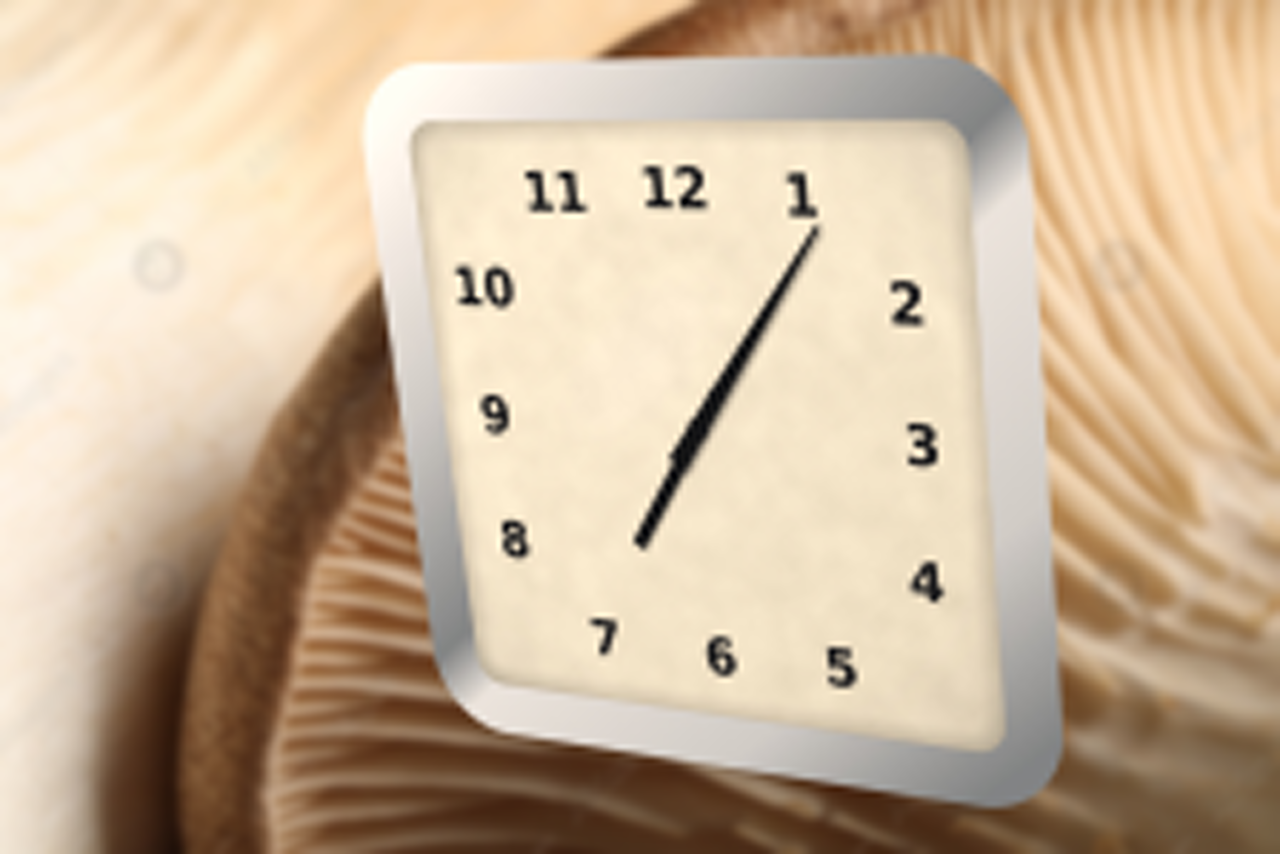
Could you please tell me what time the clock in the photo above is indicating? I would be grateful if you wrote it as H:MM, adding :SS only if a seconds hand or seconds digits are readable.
7:06
